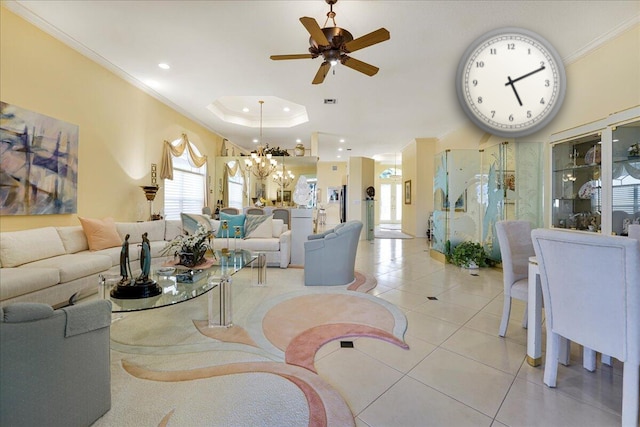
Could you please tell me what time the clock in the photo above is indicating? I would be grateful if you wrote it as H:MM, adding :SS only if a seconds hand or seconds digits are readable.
5:11
